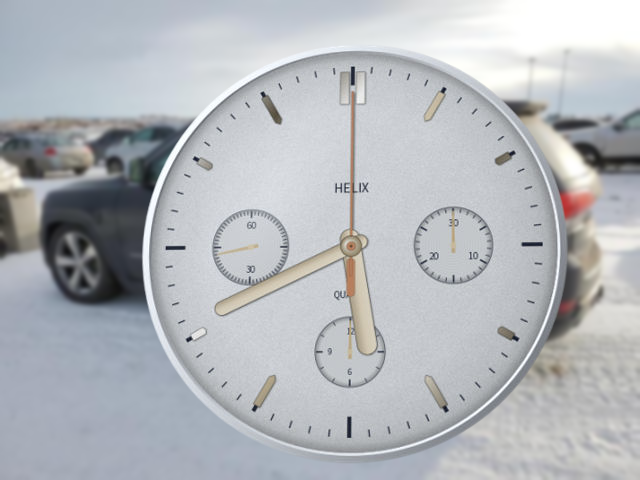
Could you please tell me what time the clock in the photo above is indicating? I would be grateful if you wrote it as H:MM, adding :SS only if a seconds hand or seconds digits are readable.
5:40:43
